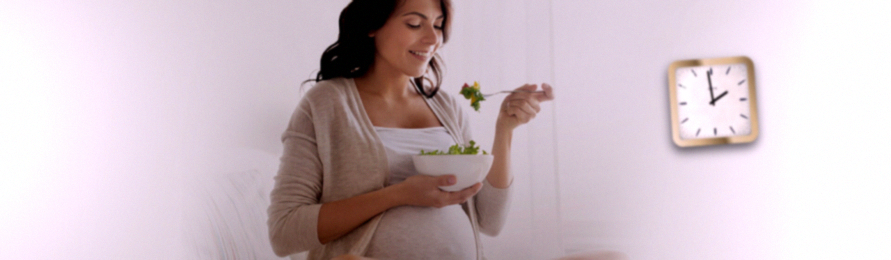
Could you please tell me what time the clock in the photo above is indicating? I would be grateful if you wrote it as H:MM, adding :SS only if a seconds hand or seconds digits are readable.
1:59
